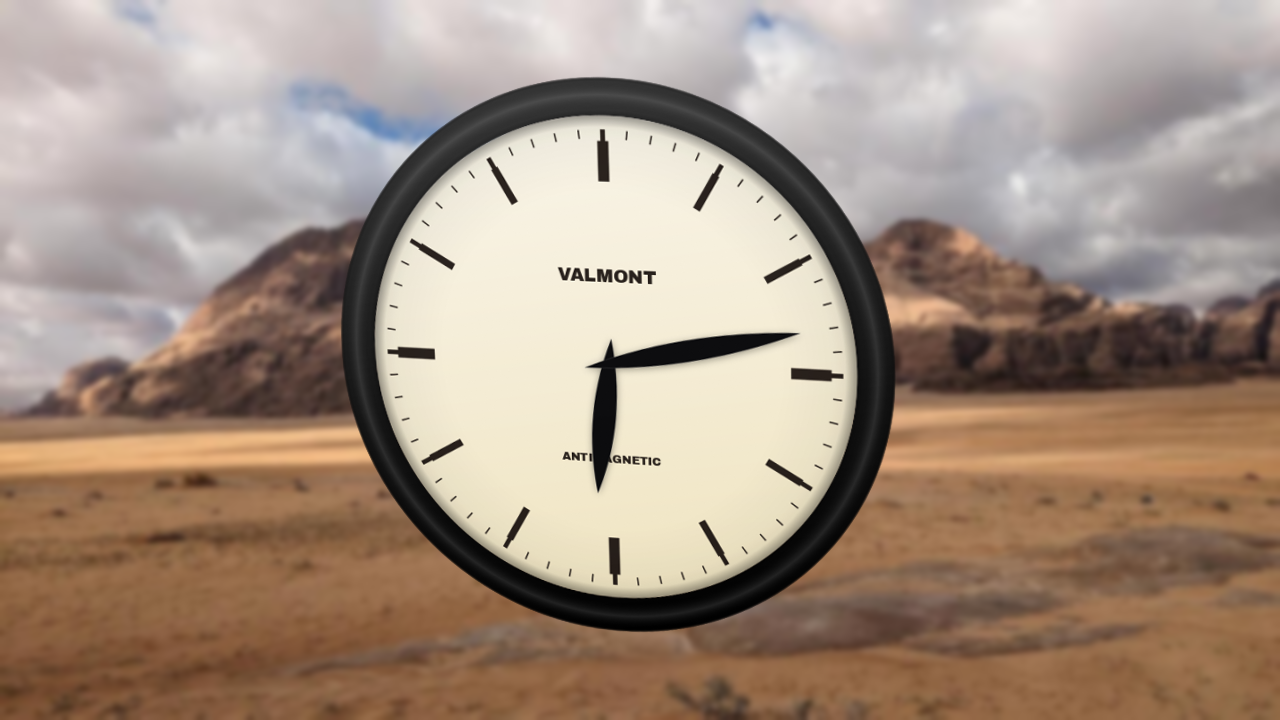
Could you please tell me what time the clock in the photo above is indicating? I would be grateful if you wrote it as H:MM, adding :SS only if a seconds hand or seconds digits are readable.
6:13
